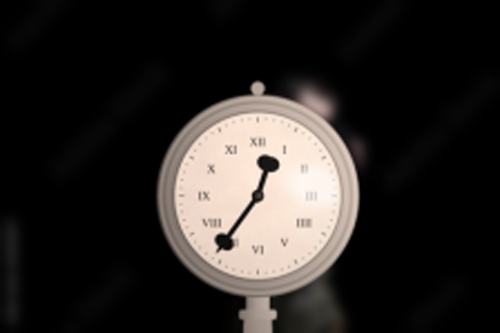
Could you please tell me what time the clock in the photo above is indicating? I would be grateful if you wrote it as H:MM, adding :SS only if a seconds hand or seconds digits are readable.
12:36
